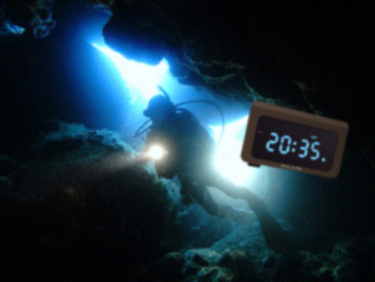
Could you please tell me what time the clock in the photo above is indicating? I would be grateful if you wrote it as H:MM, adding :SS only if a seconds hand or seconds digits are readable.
20:35
